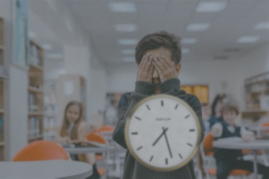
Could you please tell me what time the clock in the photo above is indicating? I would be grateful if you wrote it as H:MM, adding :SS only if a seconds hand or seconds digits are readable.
7:28
